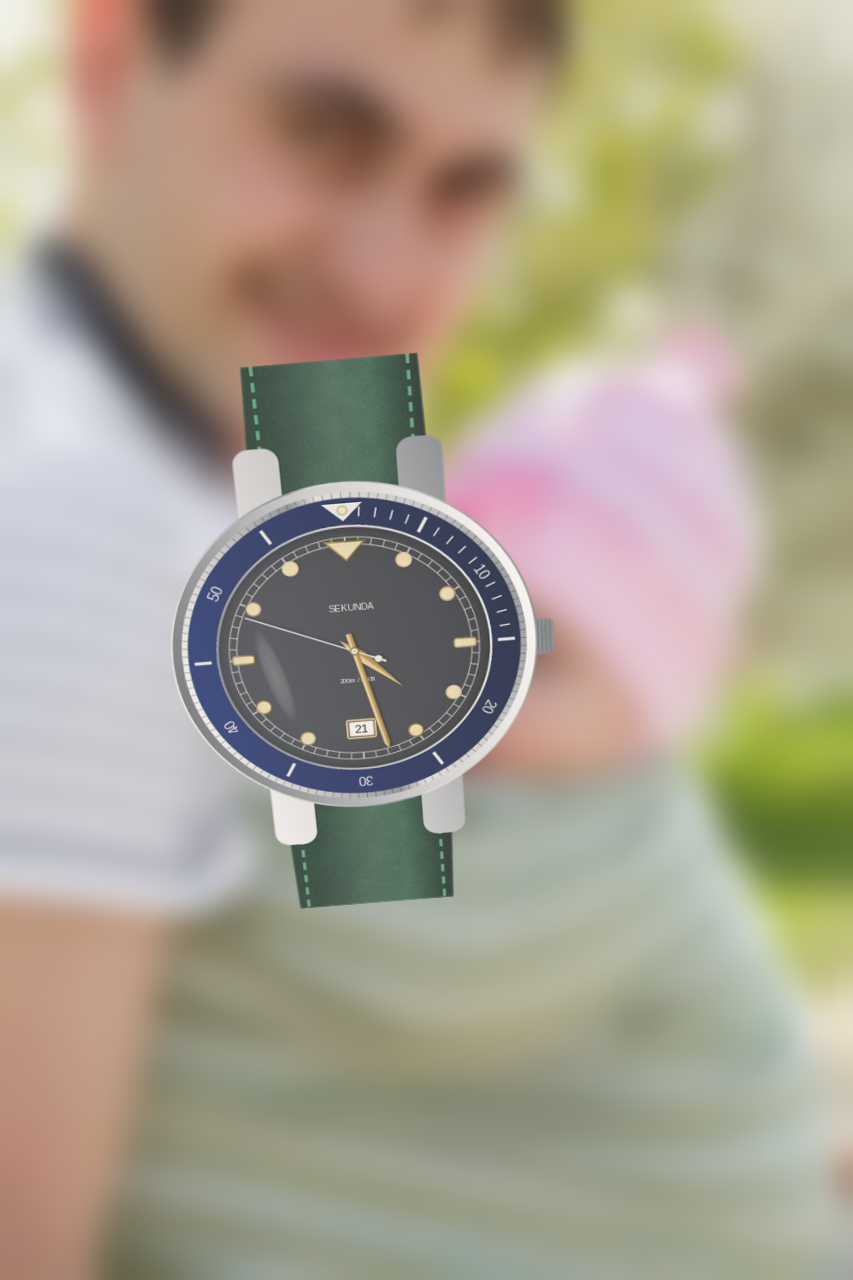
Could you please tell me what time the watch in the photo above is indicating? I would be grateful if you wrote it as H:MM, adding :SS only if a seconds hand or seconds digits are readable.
4:27:49
